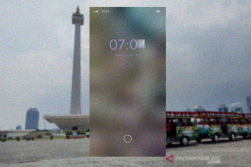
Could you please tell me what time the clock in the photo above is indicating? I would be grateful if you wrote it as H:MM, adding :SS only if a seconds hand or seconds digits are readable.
7:04
